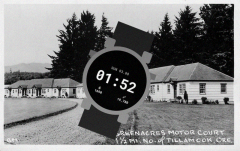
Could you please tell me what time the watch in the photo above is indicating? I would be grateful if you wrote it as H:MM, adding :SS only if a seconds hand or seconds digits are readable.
1:52
